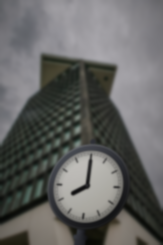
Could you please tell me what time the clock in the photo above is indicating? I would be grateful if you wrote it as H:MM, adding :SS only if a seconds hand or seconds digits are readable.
8:00
